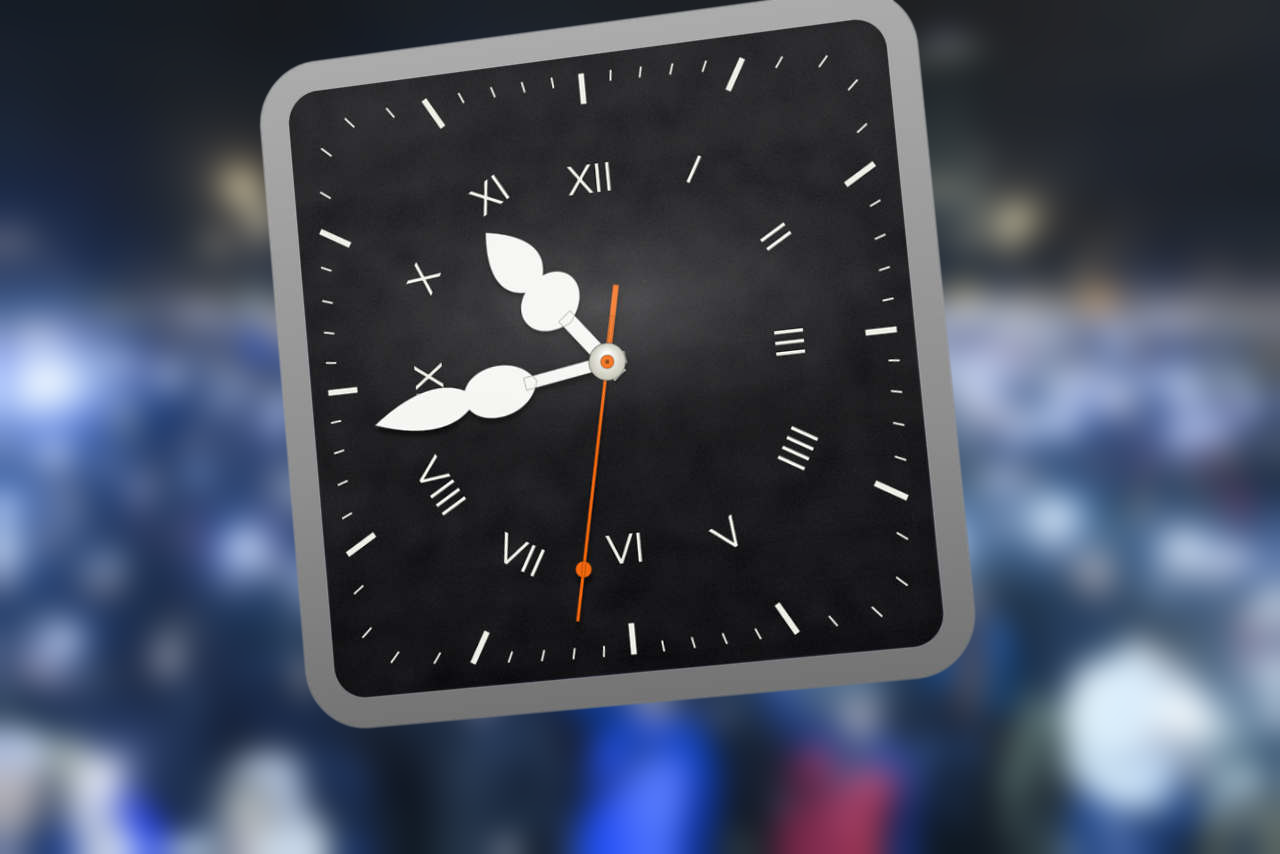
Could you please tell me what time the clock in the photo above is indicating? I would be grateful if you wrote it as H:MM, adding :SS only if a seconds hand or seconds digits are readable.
10:43:32
